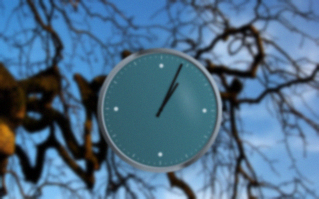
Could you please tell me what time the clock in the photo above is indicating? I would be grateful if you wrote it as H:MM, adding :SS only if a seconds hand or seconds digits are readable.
1:04
